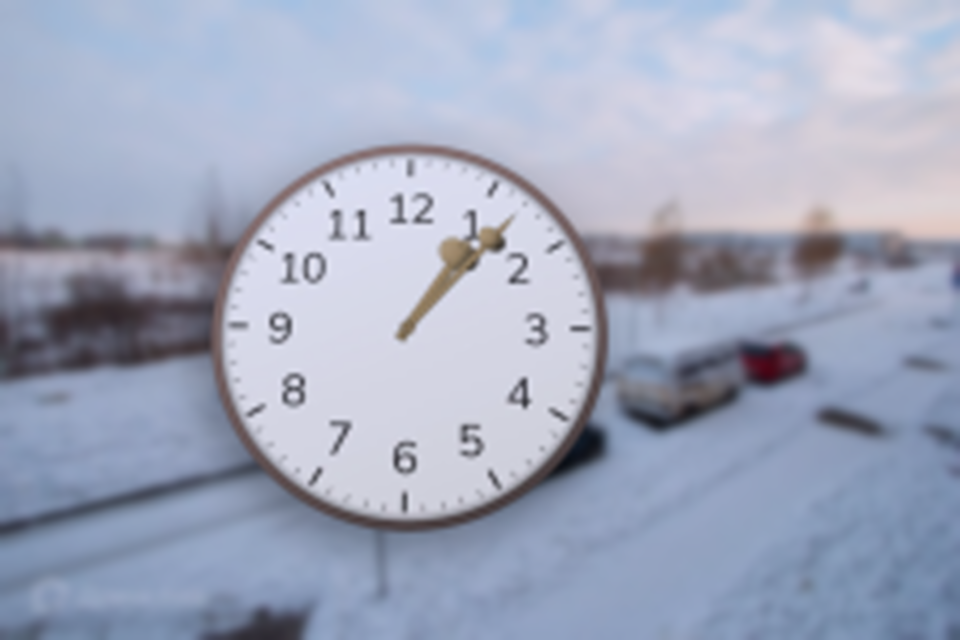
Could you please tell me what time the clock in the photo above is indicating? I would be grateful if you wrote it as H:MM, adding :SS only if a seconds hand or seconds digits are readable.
1:07
